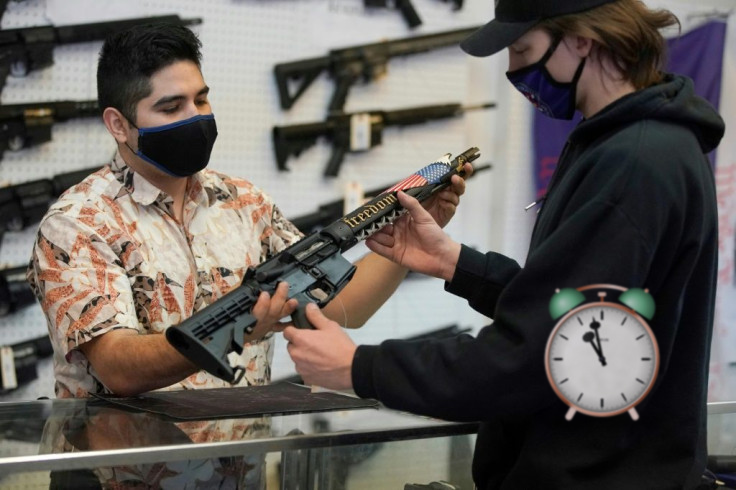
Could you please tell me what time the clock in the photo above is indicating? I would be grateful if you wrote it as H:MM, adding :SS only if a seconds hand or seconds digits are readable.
10:58
